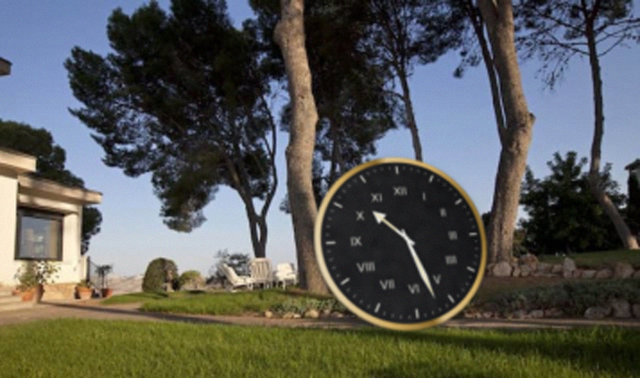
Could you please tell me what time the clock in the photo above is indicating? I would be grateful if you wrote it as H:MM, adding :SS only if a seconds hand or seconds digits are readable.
10:27
